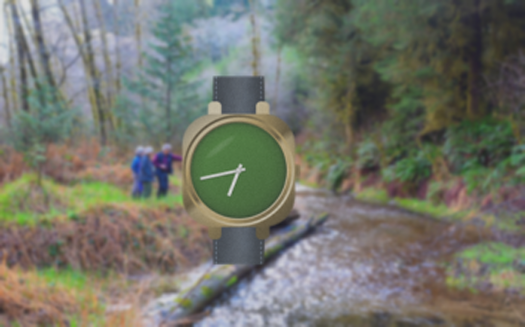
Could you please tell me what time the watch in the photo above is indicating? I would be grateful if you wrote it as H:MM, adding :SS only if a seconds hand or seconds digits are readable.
6:43
